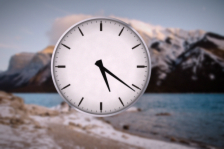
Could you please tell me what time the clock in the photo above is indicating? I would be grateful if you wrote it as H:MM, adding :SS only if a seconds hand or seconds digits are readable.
5:21
